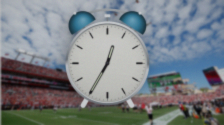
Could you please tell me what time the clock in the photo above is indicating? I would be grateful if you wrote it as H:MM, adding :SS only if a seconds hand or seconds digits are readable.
12:35
